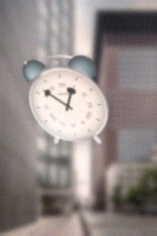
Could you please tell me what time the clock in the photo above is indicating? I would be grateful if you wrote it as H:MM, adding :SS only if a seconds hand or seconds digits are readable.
12:52
